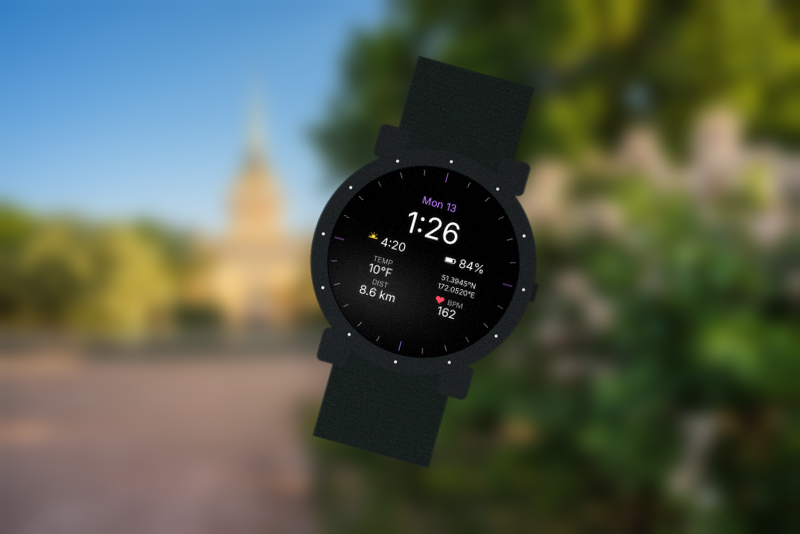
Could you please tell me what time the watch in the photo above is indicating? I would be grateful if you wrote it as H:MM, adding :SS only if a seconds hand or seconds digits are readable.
1:26
